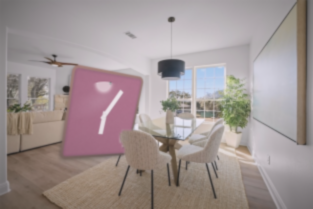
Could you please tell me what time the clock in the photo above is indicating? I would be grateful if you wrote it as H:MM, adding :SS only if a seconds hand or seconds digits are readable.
6:05
